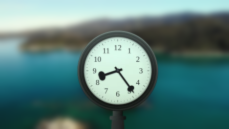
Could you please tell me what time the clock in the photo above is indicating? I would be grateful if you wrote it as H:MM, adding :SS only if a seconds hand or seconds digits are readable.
8:24
